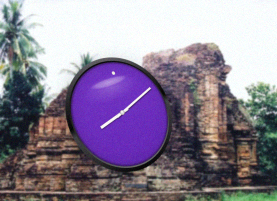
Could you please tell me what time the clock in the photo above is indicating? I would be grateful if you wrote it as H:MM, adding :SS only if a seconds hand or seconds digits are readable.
8:10
